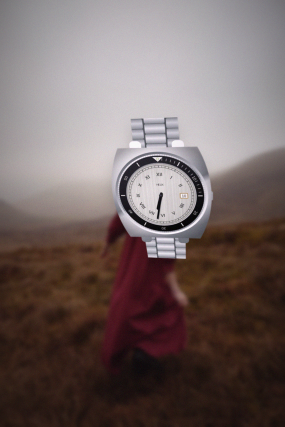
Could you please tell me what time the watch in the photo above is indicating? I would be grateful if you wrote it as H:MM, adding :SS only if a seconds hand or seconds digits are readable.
6:32
